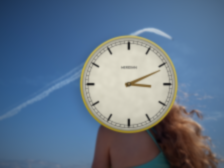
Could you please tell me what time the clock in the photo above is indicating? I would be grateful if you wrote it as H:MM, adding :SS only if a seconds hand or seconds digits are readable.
3:11
